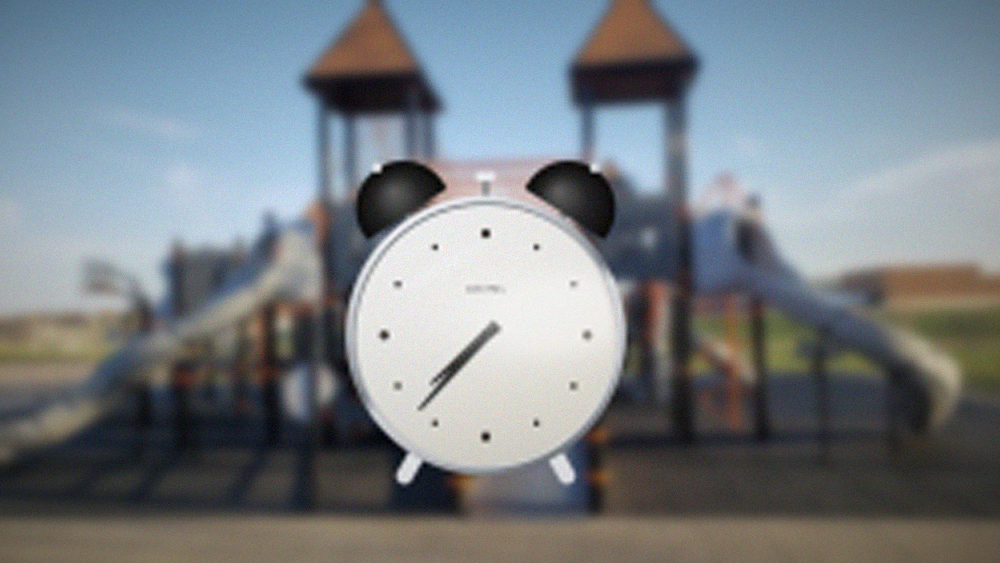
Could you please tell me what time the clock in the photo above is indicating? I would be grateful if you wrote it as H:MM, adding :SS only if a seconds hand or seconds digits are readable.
7:37
